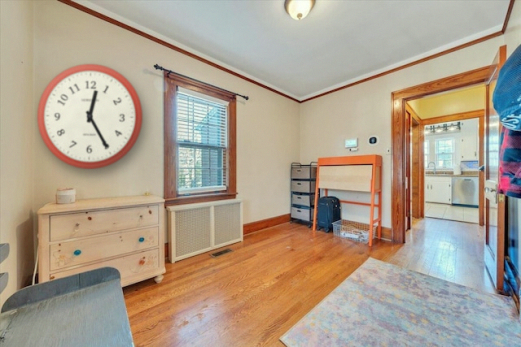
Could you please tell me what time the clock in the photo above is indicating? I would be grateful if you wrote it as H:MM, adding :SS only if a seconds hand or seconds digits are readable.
12:25
